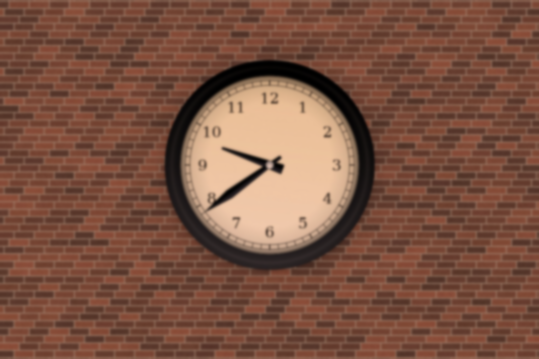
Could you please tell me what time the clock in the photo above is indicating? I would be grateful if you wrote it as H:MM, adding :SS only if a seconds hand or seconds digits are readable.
9:39
